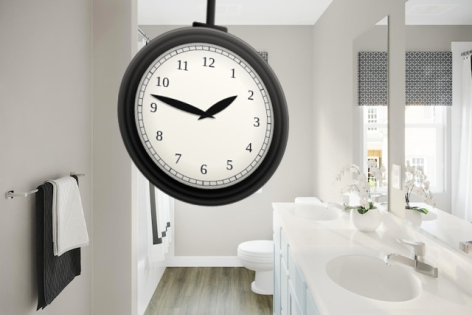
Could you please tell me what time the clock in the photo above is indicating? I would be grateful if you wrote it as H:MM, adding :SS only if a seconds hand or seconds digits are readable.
1:47
